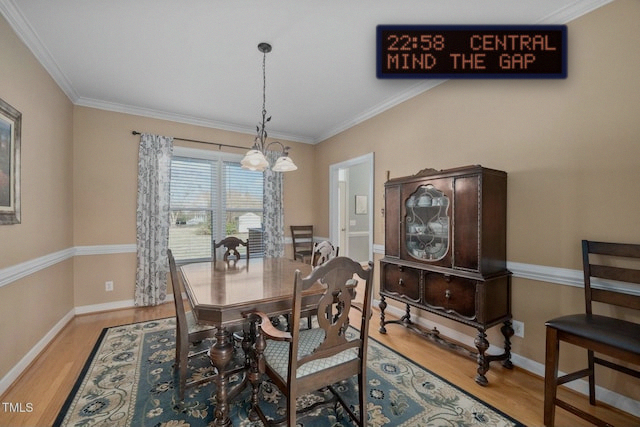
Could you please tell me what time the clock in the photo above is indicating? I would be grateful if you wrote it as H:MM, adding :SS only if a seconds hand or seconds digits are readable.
22:58
